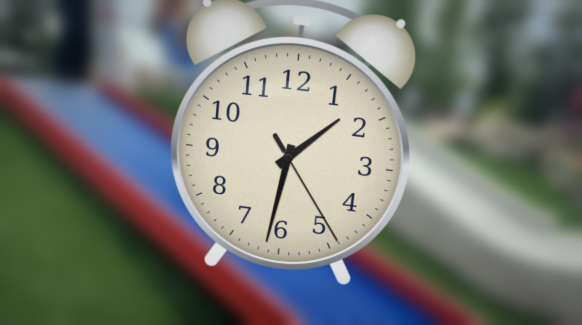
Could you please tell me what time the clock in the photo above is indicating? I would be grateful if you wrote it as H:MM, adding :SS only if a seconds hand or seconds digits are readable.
1:31:24
